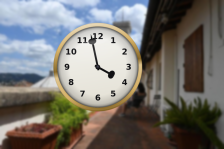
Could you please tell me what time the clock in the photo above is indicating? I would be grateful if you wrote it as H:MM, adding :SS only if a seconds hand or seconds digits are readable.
3:58
